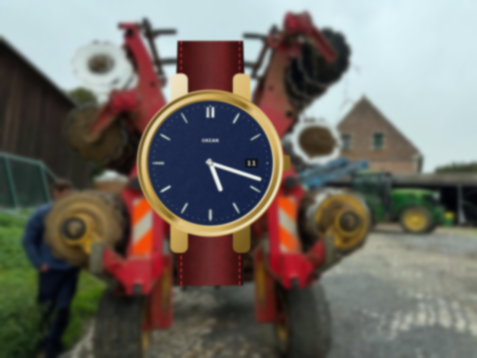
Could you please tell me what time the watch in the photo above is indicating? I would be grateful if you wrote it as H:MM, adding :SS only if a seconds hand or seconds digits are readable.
5:18
